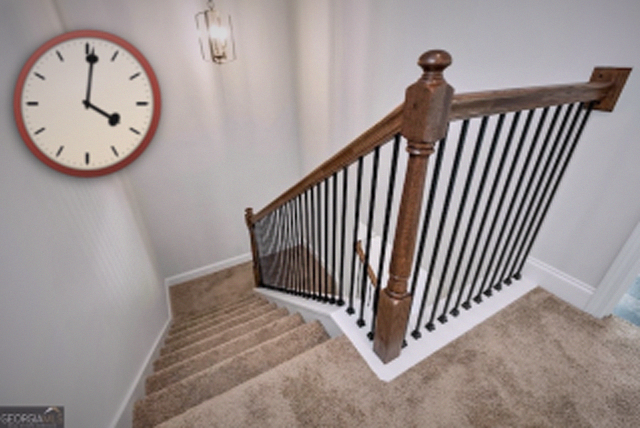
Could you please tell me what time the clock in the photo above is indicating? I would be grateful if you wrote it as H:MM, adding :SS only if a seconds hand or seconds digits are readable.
4:01
